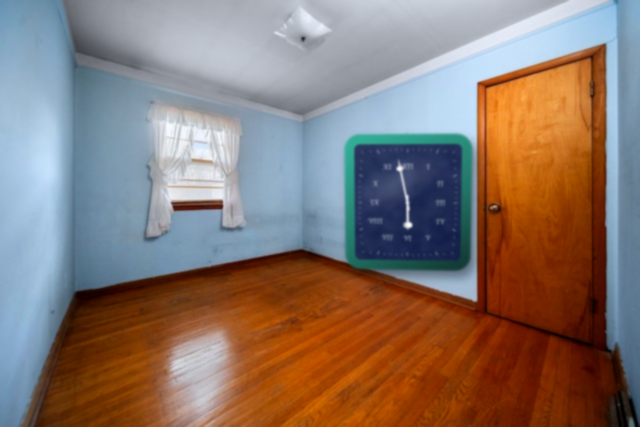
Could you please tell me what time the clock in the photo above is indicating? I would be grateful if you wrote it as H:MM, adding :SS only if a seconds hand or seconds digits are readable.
5:58
